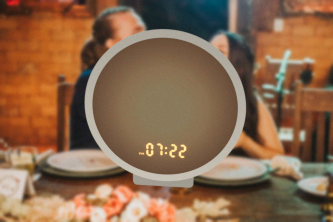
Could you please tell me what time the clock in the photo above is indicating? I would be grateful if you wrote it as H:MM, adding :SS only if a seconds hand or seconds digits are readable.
7:22
